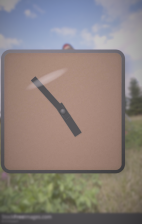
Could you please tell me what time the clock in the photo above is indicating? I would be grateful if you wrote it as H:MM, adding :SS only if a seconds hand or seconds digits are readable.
4:53
